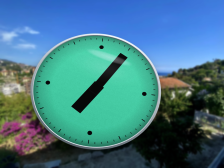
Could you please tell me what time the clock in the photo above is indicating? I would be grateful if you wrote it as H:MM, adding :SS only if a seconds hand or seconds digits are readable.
7:05
